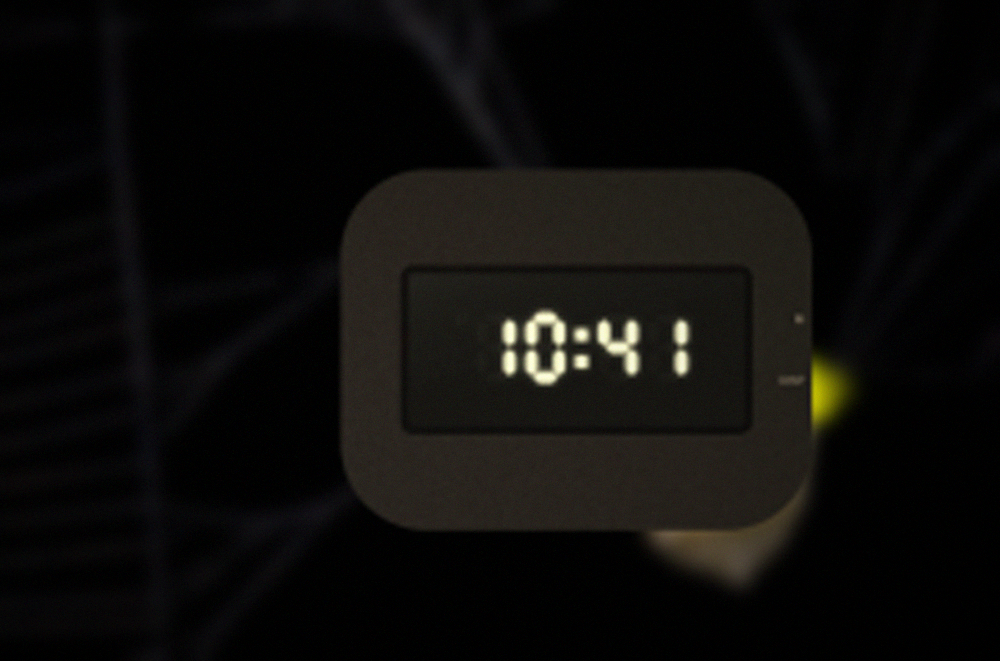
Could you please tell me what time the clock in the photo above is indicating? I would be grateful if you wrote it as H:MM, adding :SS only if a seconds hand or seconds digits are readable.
10:41
